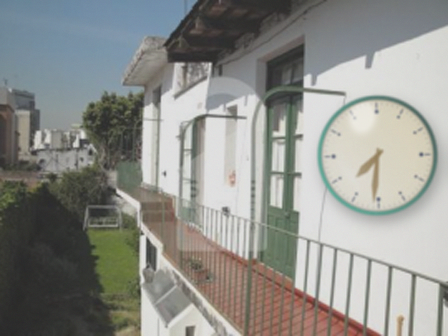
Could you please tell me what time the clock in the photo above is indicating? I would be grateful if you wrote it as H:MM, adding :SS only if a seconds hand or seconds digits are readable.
7:31
